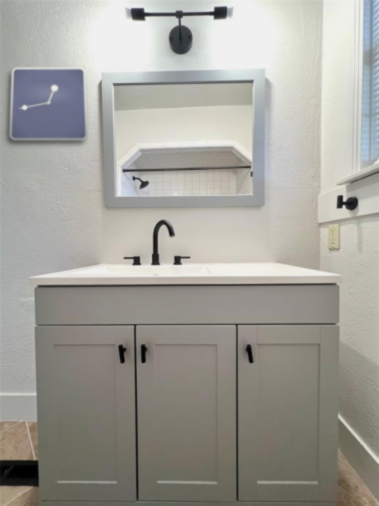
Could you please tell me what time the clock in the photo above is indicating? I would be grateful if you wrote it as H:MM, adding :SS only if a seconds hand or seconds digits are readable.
12:43
